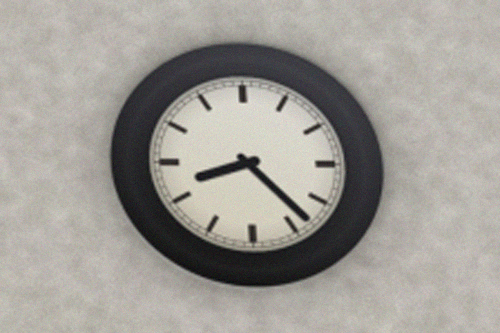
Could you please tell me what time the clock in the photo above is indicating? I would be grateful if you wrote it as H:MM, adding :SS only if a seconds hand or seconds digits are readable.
8:23
